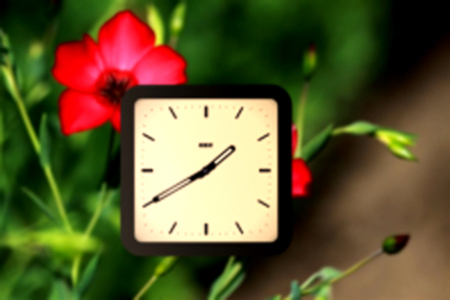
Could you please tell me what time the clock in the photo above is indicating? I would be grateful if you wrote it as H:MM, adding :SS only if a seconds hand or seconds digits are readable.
1:40
